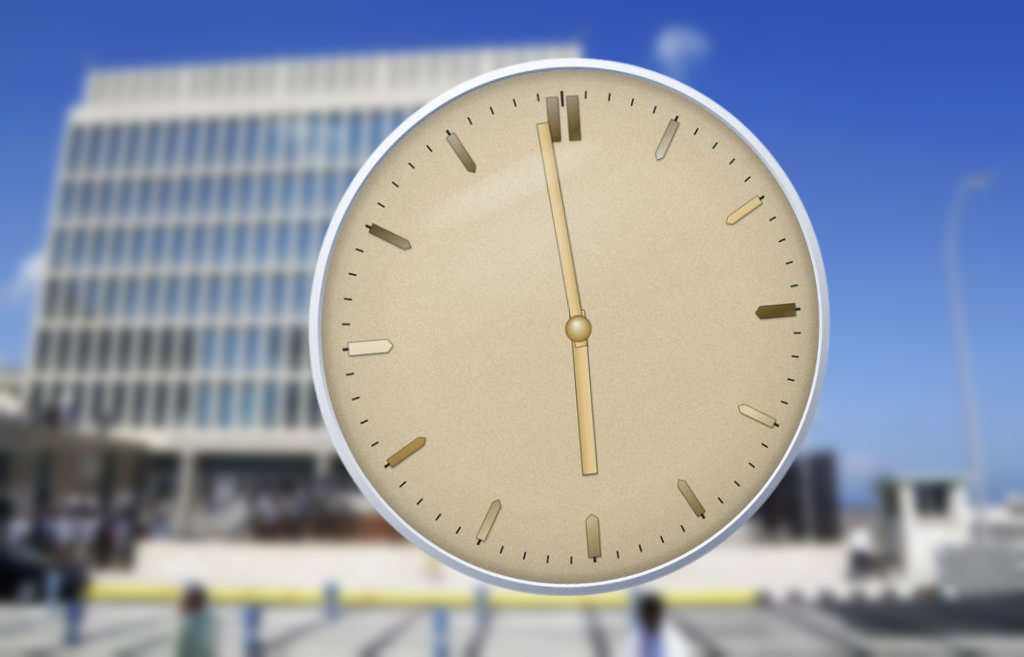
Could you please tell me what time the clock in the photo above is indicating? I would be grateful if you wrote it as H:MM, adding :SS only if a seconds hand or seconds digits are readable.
5:59
